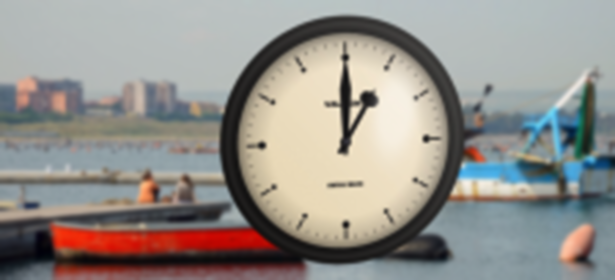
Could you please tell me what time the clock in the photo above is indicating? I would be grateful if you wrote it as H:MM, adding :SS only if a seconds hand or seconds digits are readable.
1:00
